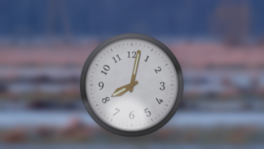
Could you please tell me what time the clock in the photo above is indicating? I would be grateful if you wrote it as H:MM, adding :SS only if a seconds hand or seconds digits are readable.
8:02
